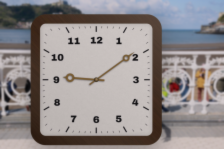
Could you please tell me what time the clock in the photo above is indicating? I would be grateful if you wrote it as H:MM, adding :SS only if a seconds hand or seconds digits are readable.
9:09
